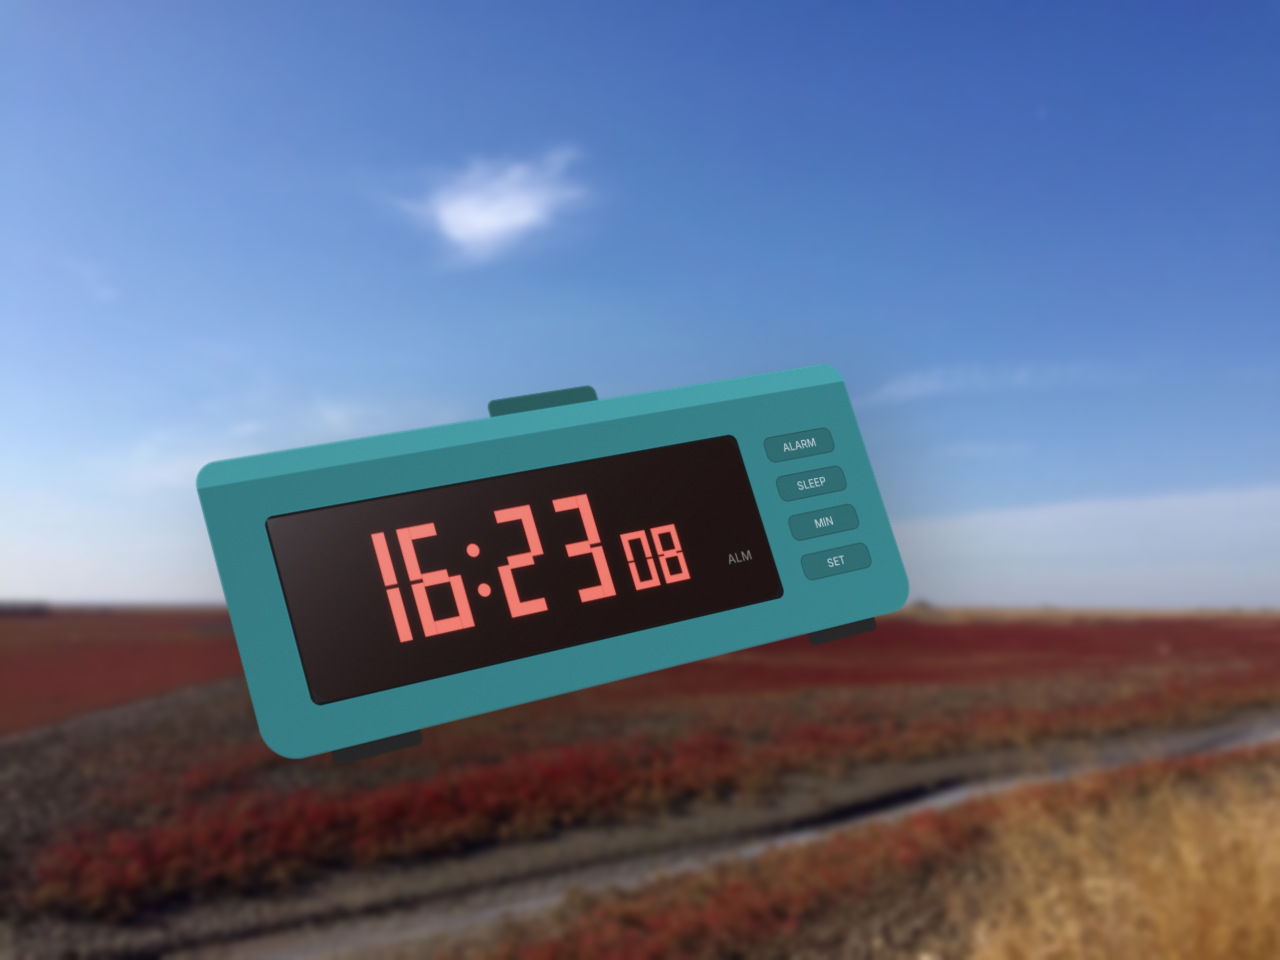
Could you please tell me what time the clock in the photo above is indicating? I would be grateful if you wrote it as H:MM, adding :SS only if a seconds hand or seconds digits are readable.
16:23:08
